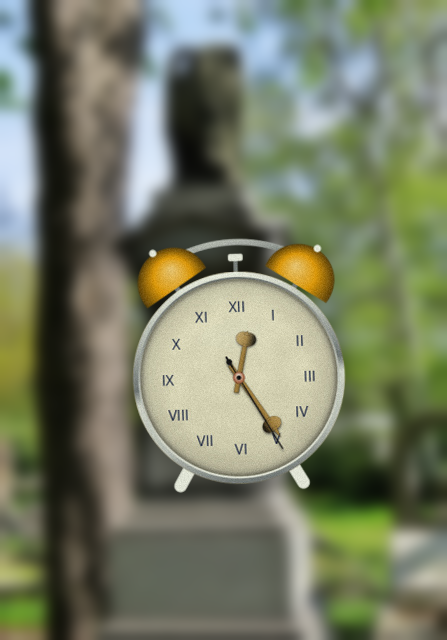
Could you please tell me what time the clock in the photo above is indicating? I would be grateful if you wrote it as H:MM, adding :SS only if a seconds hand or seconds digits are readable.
12:24:25
